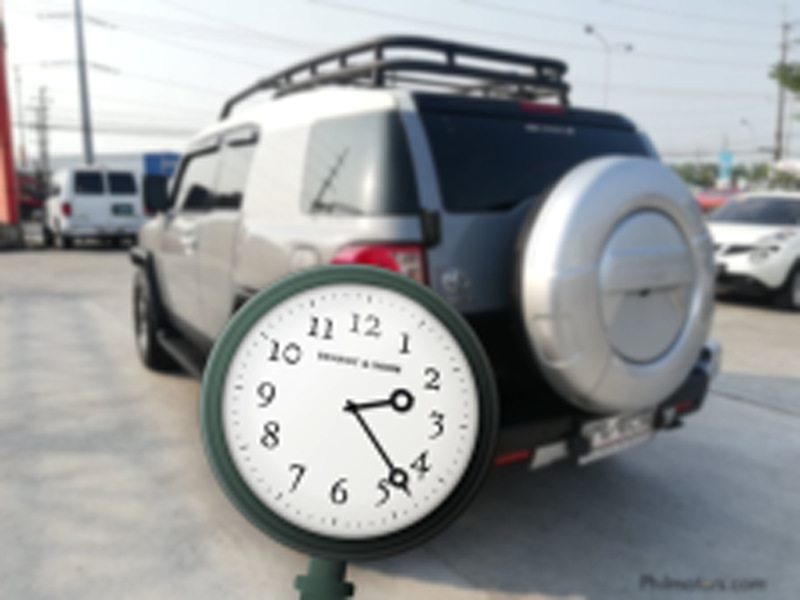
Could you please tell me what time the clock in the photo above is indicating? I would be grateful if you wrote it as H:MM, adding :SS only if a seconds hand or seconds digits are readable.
2:23
